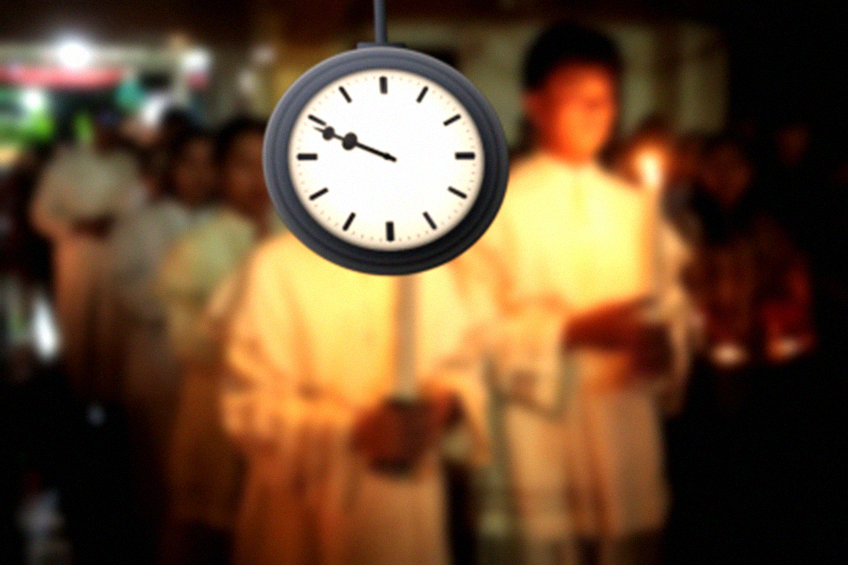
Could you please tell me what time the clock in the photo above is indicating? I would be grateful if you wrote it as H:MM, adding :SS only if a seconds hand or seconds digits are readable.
9:49
